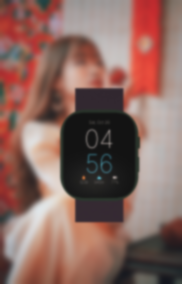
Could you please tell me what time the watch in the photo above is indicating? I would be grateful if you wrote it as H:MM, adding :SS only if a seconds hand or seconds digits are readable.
4:56
